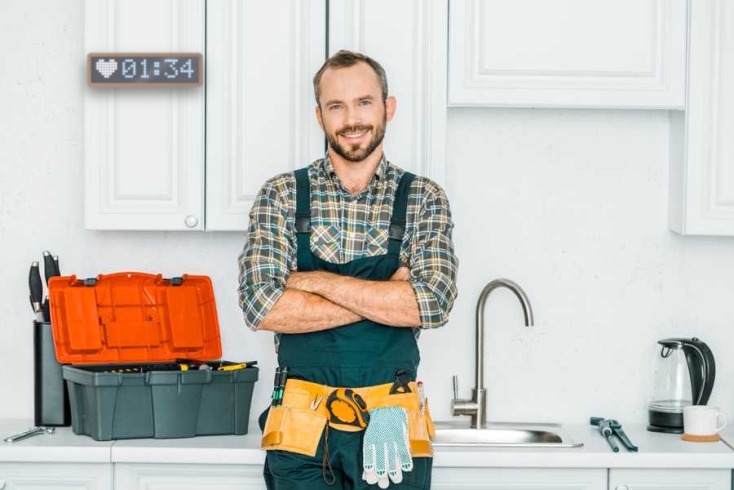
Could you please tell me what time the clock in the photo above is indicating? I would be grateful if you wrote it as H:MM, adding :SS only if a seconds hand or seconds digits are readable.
1:34
